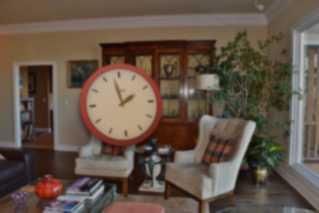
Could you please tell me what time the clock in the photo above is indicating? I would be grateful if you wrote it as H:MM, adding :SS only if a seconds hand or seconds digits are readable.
1:58
